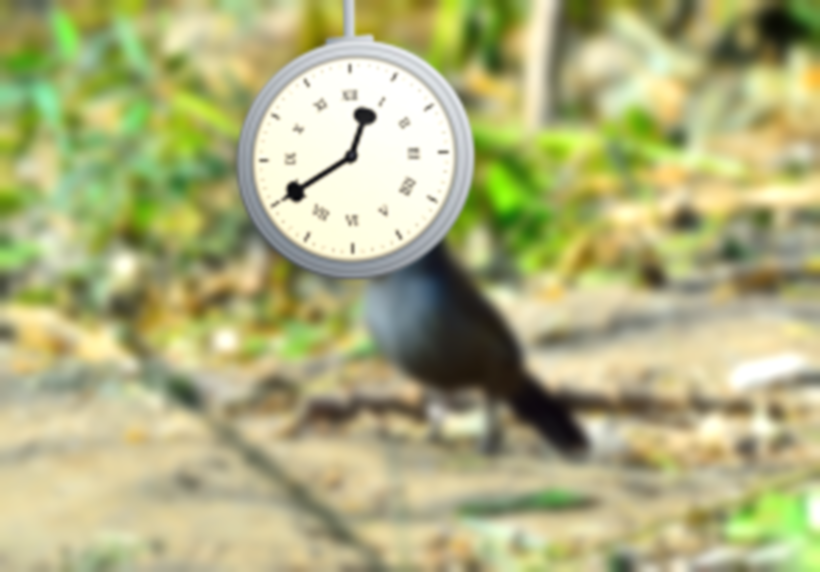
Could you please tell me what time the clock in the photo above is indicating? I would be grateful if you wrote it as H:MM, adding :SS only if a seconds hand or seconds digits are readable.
12:40
